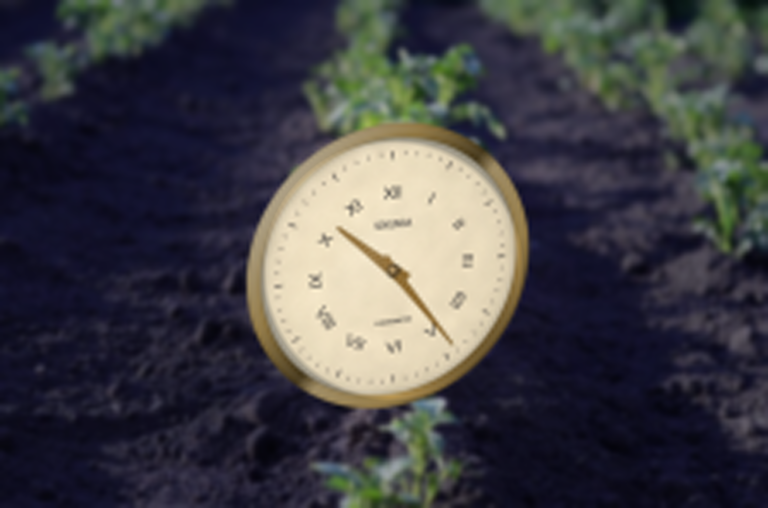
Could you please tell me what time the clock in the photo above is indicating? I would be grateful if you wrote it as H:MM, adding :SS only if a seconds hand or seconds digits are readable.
10:24
